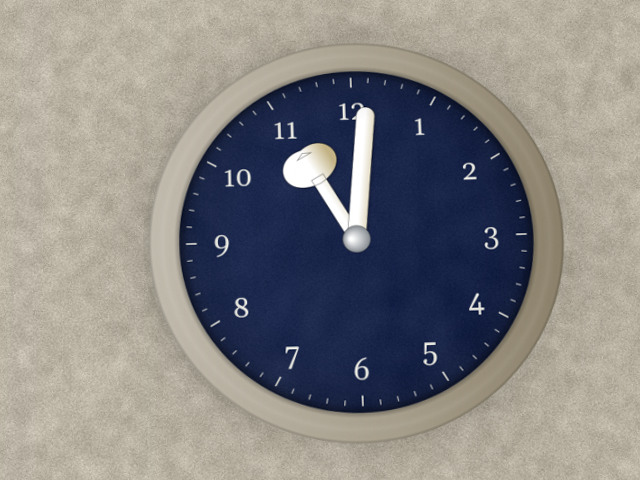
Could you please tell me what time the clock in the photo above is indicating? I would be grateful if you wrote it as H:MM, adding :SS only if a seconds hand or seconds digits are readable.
11:01
